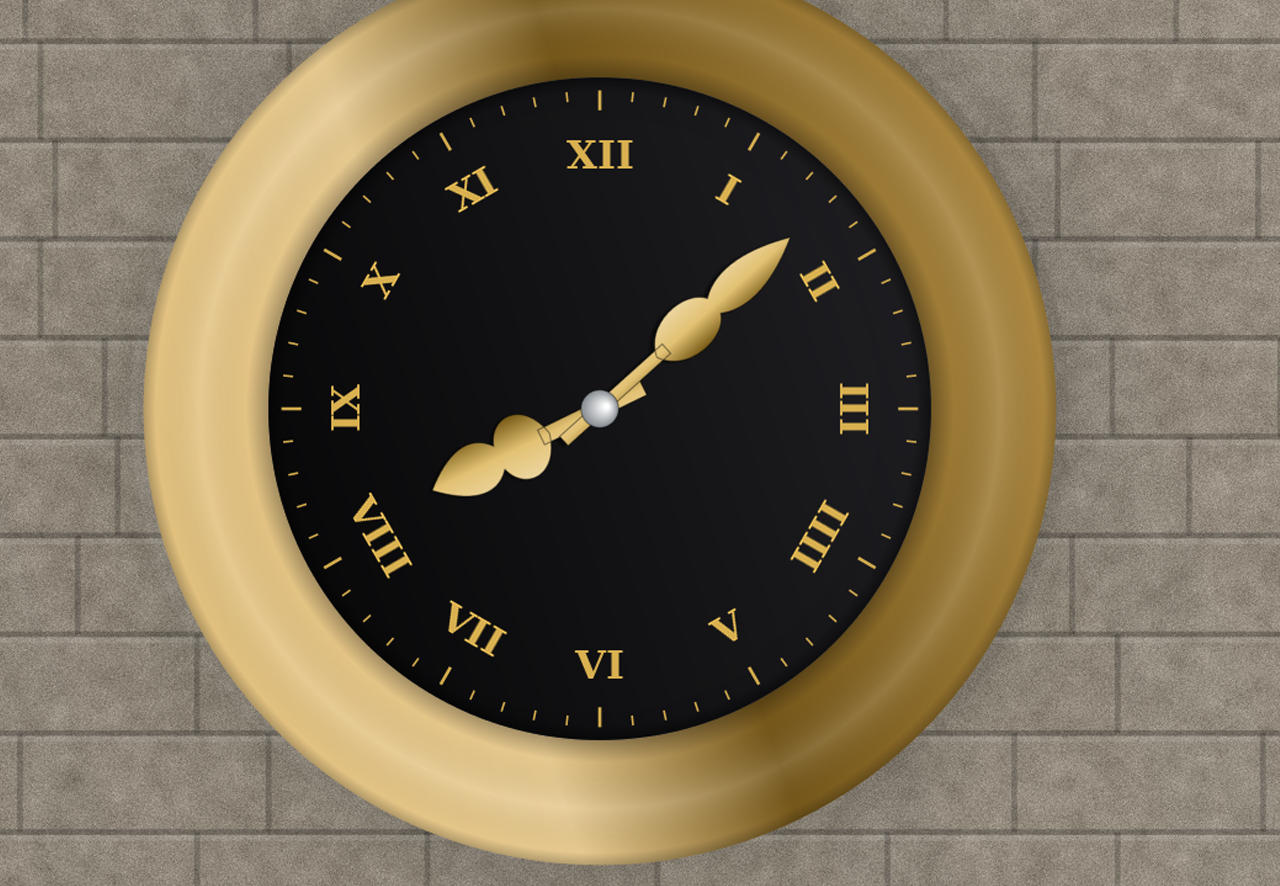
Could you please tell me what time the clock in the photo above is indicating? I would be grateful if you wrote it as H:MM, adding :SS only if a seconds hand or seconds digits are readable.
8:08
